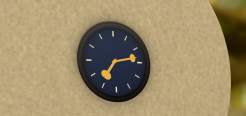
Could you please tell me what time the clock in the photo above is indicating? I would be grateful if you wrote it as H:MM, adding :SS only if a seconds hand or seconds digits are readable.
7:13
